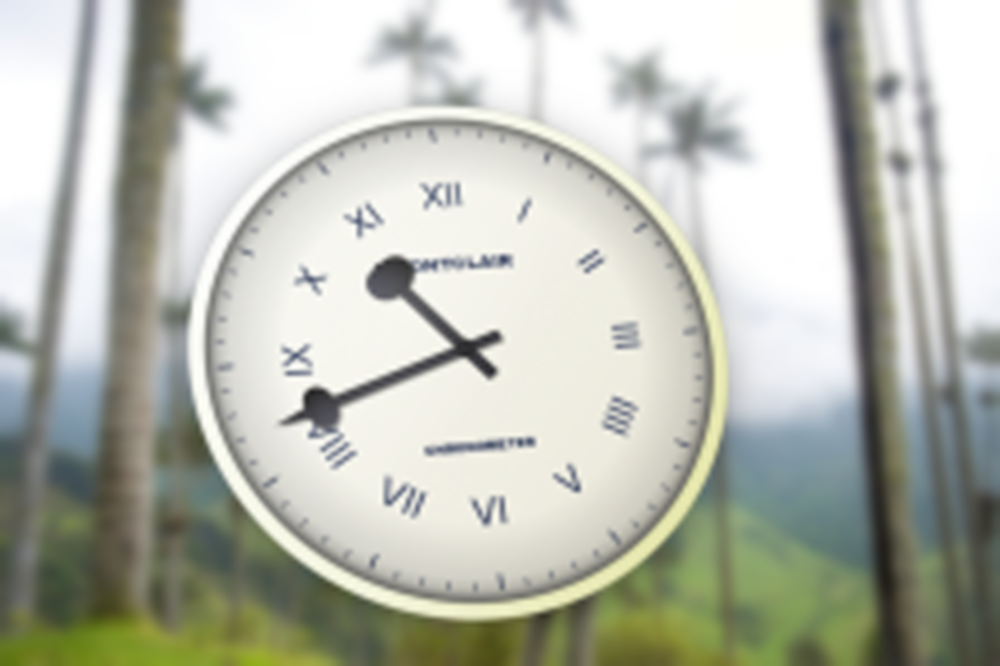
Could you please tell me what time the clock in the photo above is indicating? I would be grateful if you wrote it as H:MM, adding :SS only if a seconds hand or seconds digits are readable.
10:42
